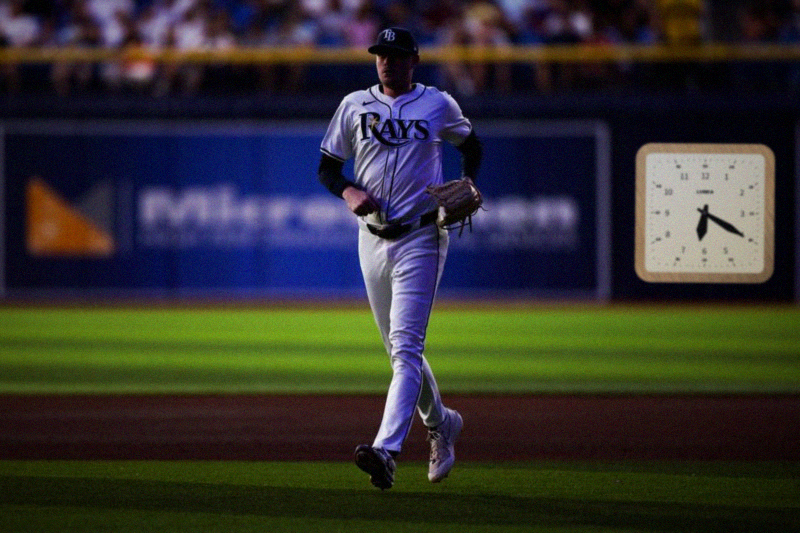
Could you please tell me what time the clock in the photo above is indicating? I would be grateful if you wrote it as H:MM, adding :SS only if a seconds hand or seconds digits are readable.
6:20
